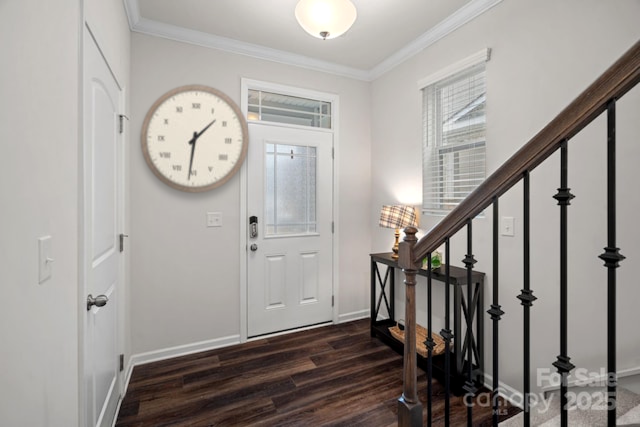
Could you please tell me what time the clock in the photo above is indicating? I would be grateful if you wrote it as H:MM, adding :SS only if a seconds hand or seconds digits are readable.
1:31
